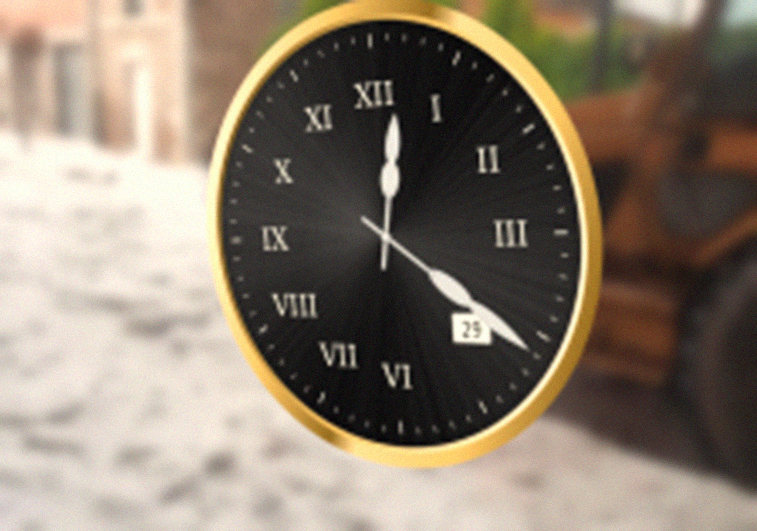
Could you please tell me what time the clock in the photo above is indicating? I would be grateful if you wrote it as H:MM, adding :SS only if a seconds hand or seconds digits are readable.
12:21
